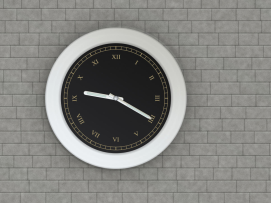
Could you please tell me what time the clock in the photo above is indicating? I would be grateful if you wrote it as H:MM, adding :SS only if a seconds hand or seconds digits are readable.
9:20
